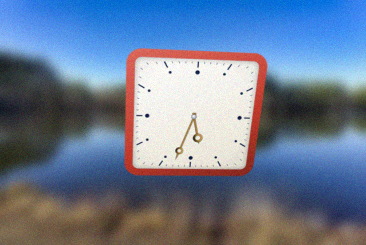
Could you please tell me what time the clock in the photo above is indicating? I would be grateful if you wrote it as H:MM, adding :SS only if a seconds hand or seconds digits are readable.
5:33
